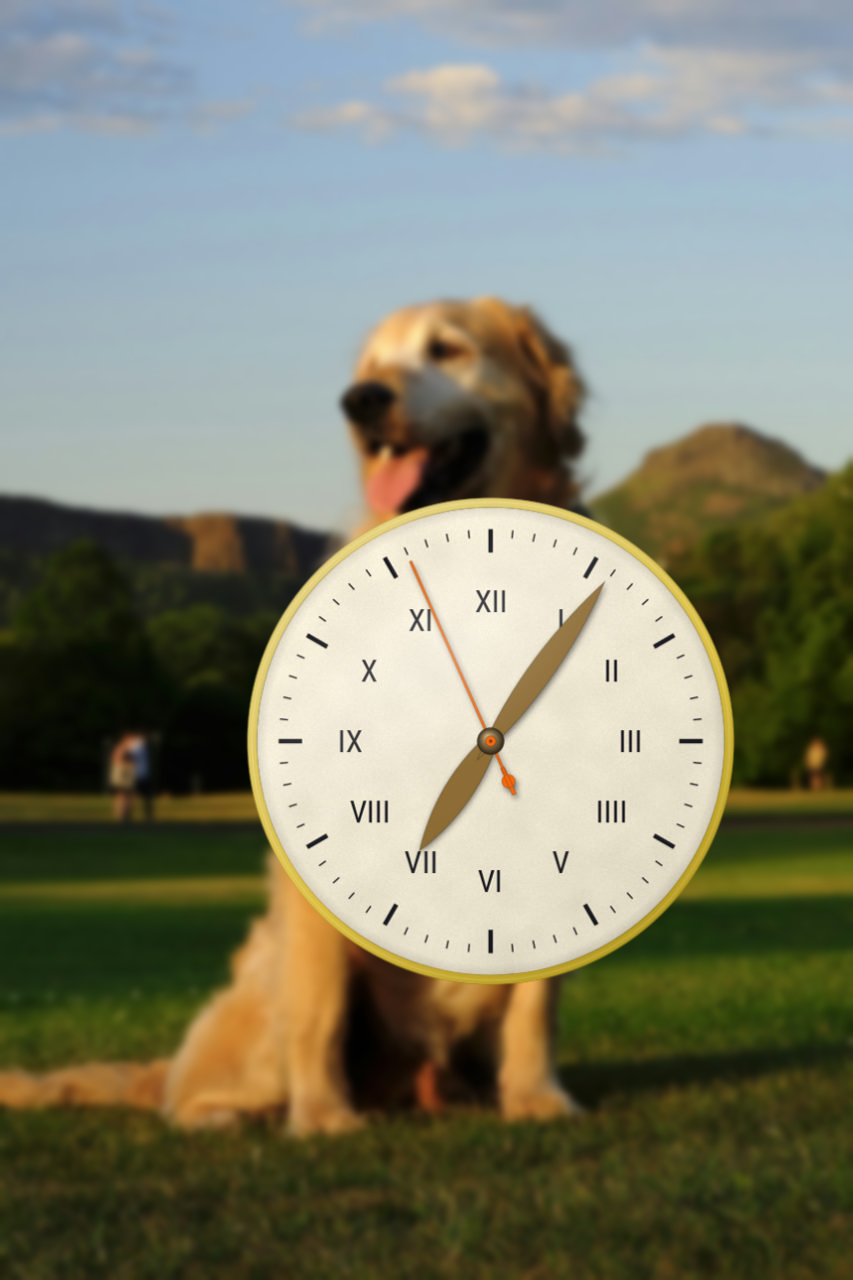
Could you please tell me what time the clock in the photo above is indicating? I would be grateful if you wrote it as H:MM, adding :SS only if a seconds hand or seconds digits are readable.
7:05:56
